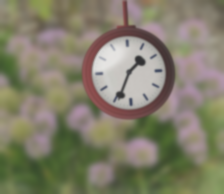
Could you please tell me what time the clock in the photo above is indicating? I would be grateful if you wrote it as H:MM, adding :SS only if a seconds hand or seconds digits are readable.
1:34
